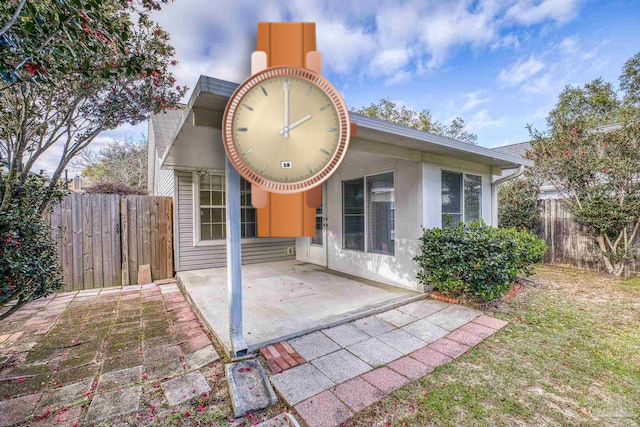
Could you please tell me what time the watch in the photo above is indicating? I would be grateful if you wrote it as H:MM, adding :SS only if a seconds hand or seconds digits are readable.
2:00
